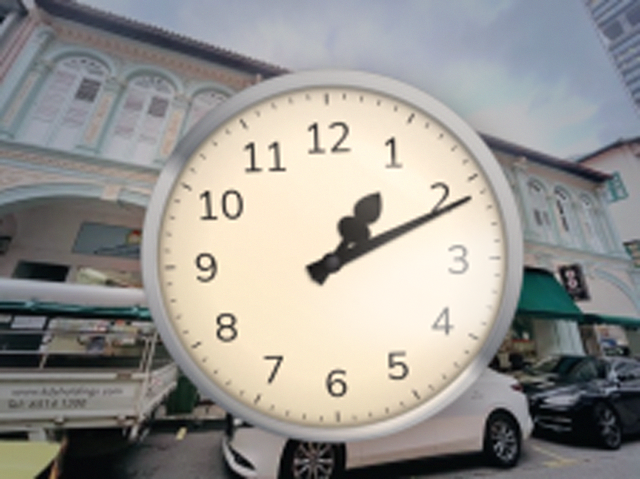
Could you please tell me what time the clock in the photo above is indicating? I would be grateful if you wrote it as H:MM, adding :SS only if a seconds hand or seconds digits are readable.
1:11
